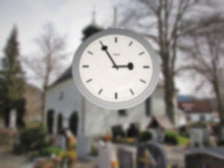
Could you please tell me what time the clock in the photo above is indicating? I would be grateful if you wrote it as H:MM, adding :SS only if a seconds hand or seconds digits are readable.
2:55
